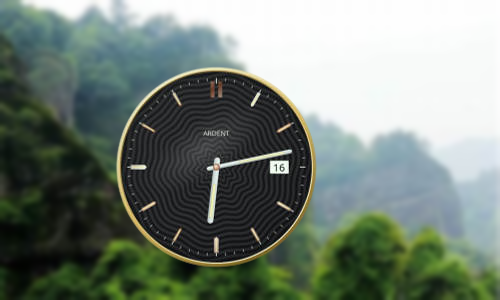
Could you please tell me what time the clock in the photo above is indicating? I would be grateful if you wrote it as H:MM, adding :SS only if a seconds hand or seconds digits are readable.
6:13
